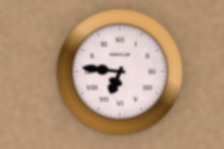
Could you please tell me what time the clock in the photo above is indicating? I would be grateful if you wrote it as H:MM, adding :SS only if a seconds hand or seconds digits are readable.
6:46
